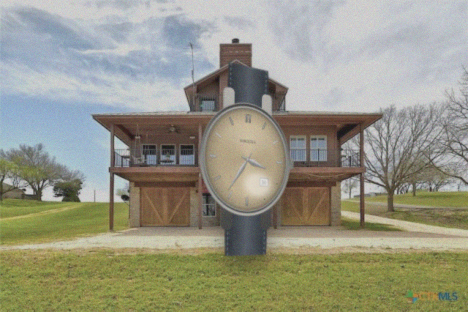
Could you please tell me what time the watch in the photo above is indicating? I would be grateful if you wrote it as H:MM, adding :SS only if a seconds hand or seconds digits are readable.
3:36
